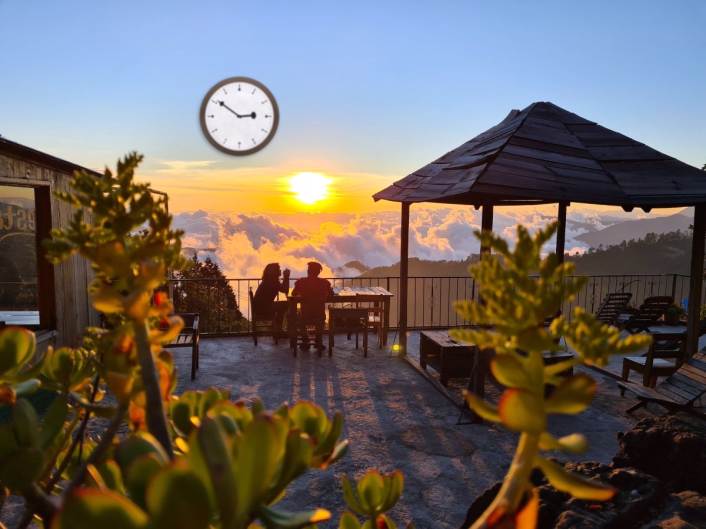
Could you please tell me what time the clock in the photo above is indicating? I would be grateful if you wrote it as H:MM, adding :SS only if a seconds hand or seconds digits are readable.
2:51
